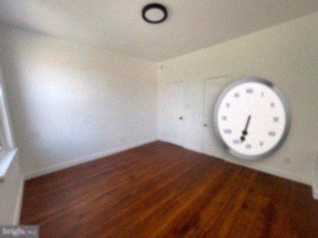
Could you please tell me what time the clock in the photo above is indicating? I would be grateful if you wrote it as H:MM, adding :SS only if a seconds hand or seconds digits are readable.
6:33
